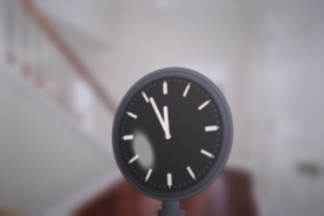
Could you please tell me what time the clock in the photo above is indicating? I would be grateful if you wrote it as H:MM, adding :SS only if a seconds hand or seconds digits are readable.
11:56
